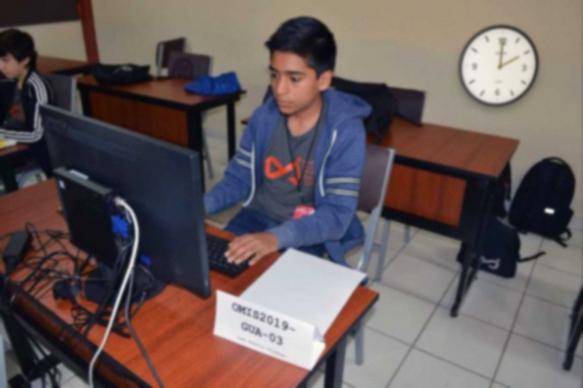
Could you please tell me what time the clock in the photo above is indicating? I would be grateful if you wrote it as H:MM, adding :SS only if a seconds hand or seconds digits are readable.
2:00
